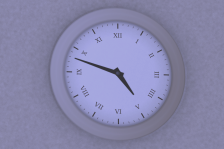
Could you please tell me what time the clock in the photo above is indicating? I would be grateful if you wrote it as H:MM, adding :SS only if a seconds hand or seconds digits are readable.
4:48
